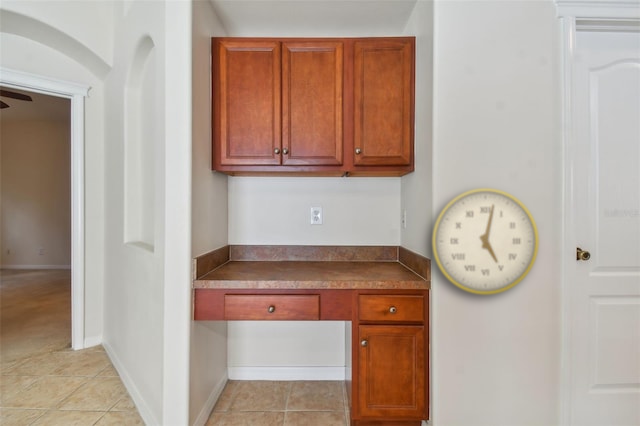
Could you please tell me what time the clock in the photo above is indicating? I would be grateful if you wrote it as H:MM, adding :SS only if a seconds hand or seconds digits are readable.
5:02
